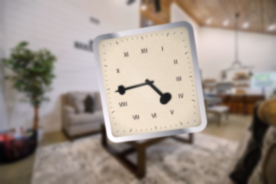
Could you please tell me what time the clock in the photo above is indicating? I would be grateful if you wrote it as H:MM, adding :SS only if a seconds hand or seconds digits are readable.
4:44
